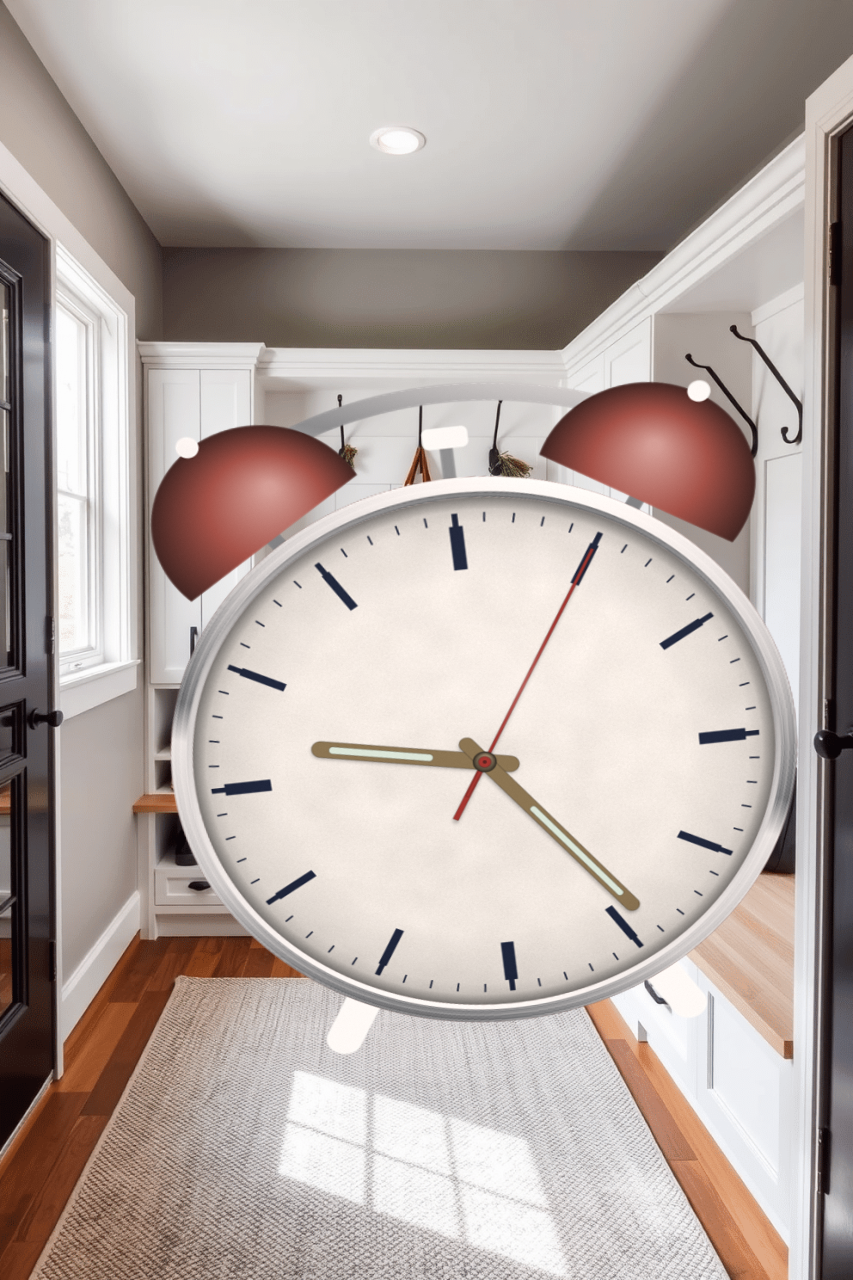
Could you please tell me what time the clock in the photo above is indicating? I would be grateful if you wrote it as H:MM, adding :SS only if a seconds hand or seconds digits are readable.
9:24:05
